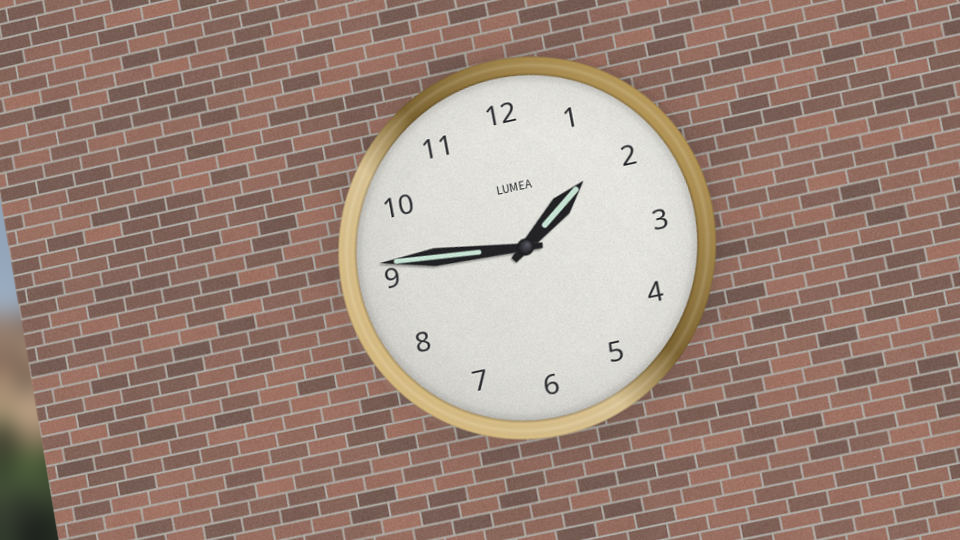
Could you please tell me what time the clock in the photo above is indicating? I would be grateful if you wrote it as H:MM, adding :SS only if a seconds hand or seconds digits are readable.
1:46
